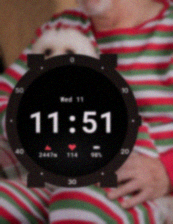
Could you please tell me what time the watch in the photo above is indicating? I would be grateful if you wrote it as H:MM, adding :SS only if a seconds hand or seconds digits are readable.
11:51
